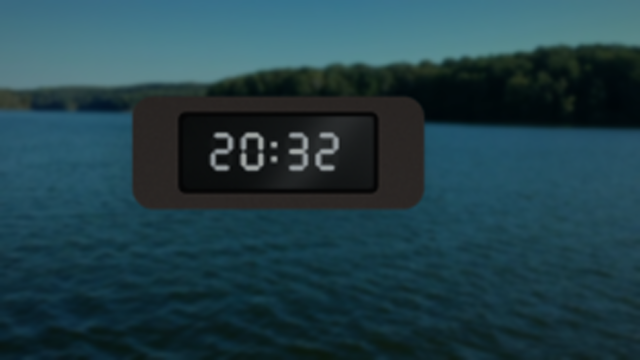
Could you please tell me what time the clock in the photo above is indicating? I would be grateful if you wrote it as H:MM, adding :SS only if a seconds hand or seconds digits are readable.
20:32
